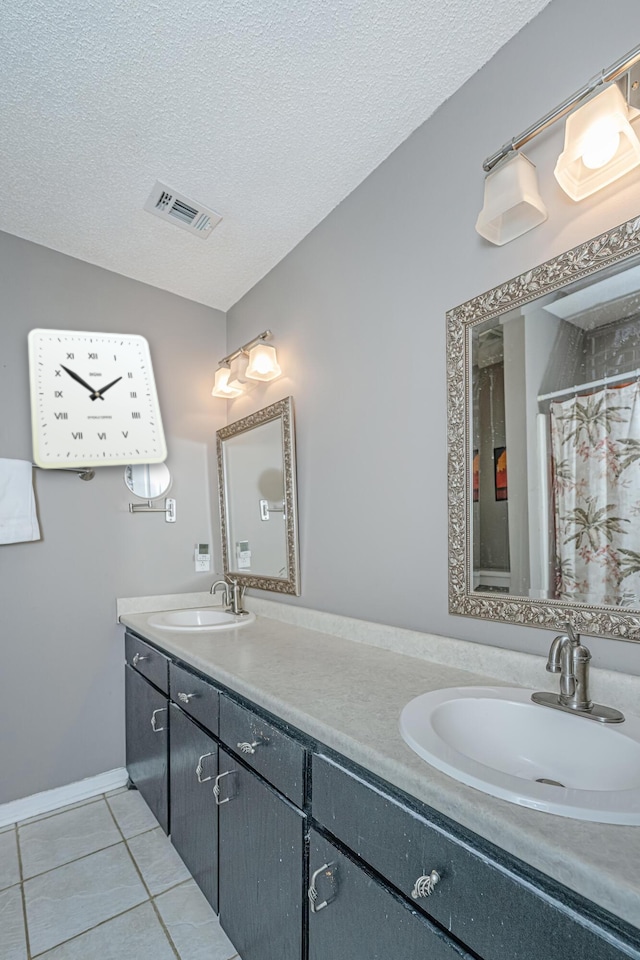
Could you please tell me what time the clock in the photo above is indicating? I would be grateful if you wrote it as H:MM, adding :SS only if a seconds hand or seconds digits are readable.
1:52
